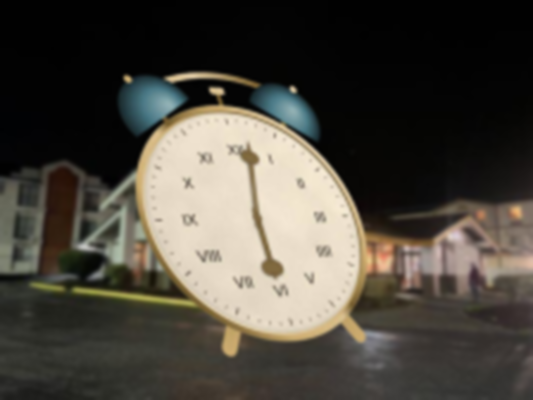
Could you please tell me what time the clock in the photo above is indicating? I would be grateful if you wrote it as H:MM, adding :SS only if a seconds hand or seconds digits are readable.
6:02
